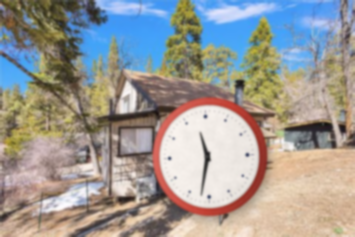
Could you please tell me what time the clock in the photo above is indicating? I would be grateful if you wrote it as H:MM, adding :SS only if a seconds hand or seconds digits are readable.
11:32
